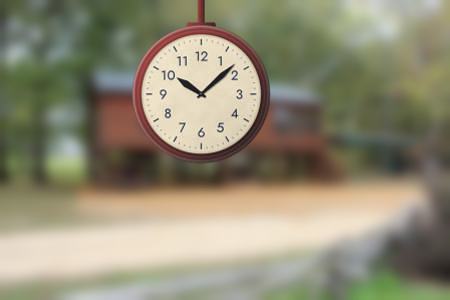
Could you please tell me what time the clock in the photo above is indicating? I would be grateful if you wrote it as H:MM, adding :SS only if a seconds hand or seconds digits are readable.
10:08
